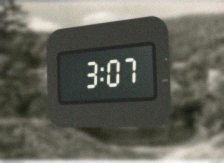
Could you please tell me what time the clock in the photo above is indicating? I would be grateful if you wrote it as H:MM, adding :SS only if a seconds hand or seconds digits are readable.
3:07
